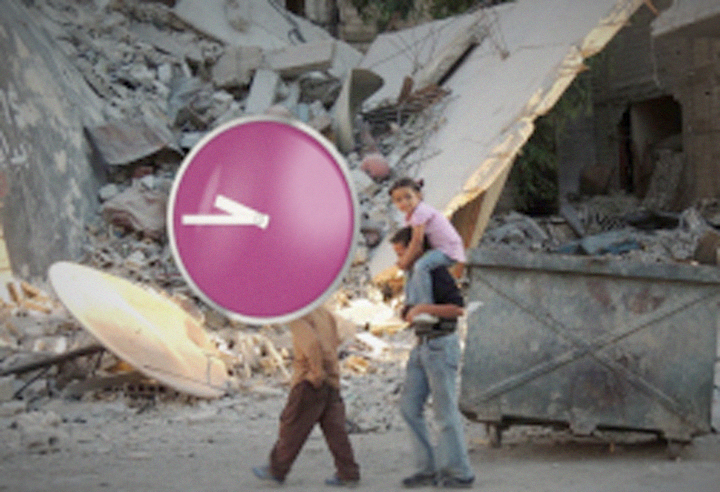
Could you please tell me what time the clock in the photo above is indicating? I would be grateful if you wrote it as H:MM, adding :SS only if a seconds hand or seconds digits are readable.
9:45
